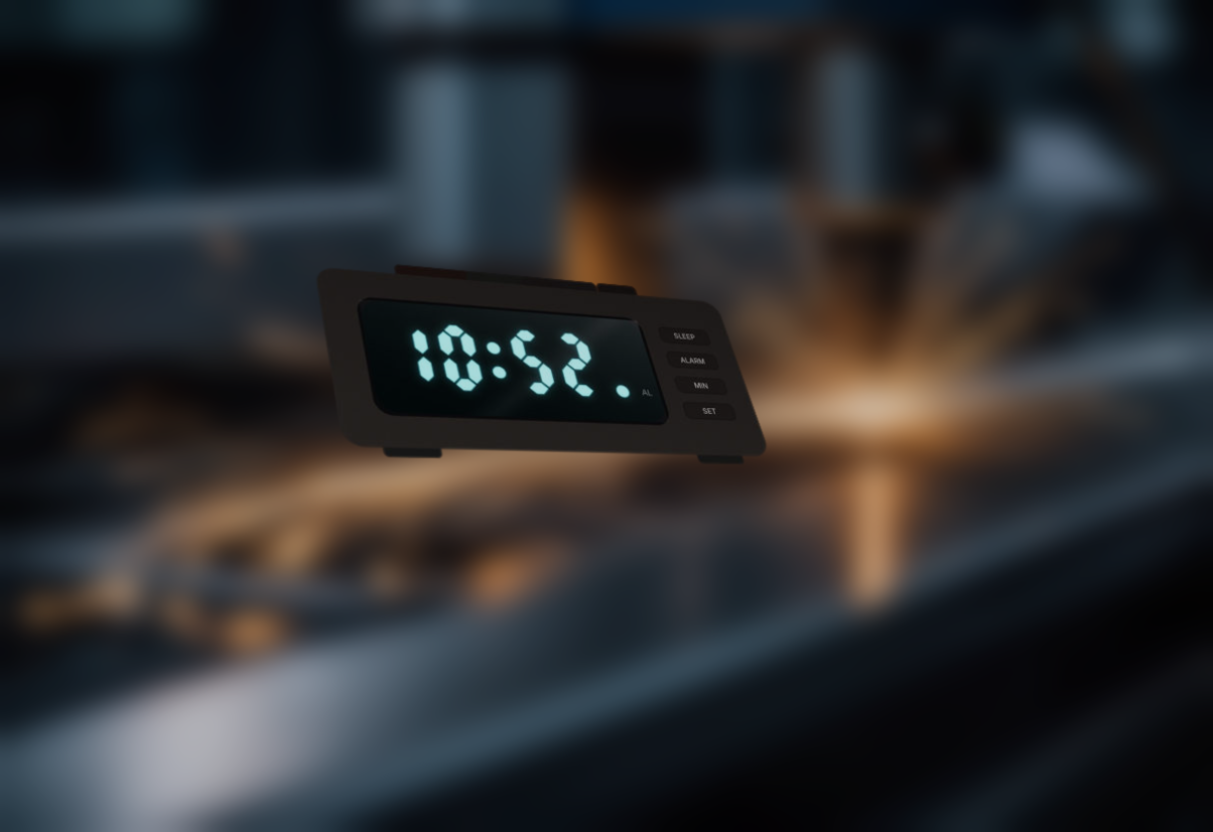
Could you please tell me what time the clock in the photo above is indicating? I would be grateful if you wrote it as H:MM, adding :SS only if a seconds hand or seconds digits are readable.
10:52
